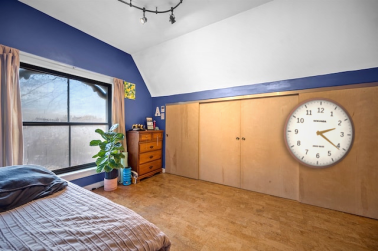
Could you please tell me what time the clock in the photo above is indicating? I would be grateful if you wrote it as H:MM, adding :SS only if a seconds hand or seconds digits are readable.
2:21
